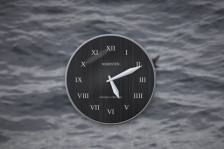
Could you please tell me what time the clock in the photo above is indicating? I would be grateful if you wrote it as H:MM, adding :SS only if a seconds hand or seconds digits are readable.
5:11
